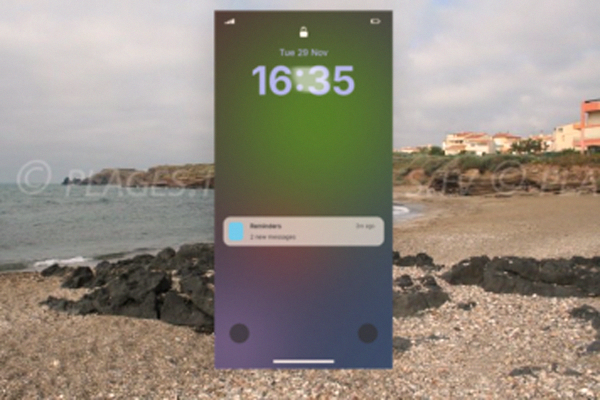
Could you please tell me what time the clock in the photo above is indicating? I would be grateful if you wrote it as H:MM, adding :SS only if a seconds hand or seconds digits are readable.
16:35
